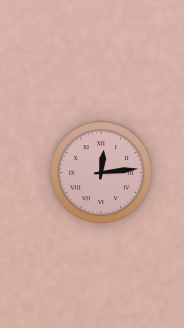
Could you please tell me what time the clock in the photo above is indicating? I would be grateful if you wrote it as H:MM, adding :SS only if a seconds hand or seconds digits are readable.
12:14
